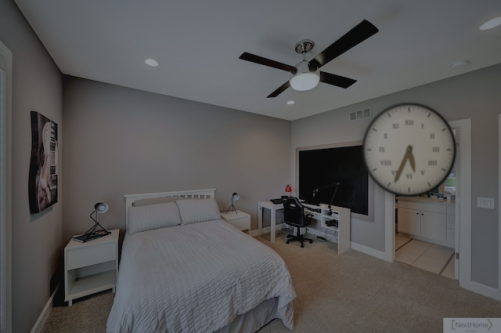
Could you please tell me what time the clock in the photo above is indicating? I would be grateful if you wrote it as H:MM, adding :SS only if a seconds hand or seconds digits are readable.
5:34
